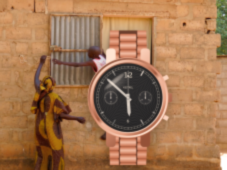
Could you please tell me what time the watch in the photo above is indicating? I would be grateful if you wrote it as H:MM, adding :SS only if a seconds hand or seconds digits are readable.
5:52
